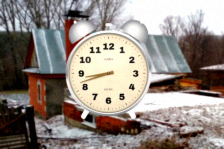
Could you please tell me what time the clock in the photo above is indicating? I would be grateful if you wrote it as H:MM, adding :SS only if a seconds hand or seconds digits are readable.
8:42
